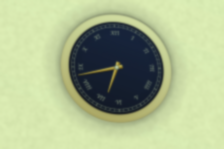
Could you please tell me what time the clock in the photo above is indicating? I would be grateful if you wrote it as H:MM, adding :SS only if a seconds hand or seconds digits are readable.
6:43
